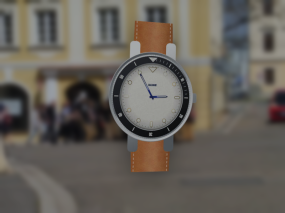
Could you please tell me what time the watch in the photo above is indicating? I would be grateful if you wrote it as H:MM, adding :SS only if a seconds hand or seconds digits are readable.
2:55
